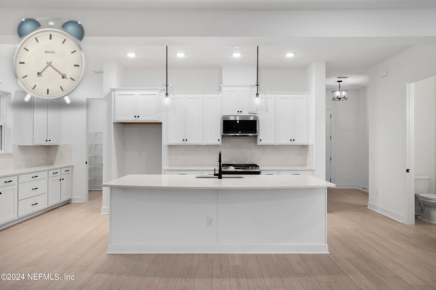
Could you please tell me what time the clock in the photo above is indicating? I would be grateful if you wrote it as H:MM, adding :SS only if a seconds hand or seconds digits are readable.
7:21
